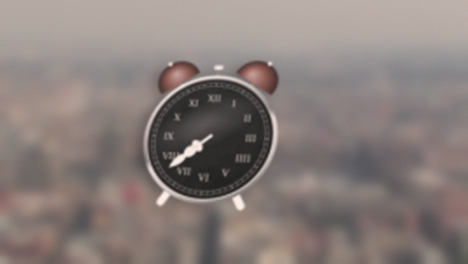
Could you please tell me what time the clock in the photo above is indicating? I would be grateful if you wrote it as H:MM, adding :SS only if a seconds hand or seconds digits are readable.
7:38
